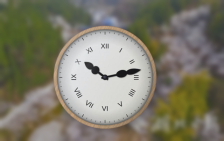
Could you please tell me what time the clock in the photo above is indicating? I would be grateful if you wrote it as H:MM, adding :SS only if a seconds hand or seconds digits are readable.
10:13
